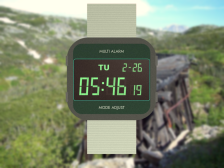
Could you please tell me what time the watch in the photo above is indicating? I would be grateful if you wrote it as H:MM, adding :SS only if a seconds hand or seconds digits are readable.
5:46:19
